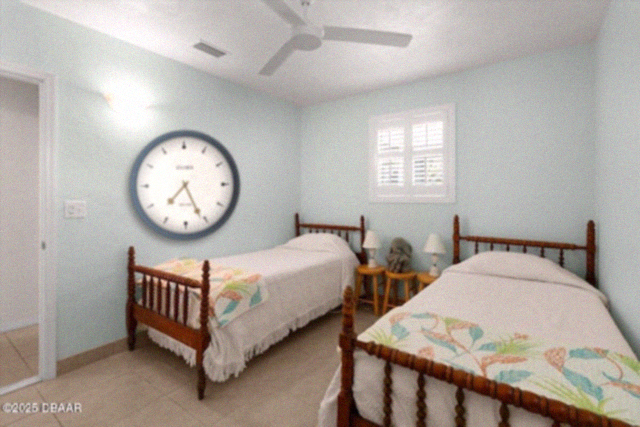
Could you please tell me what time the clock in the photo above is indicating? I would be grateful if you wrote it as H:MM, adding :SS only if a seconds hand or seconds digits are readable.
7:26
